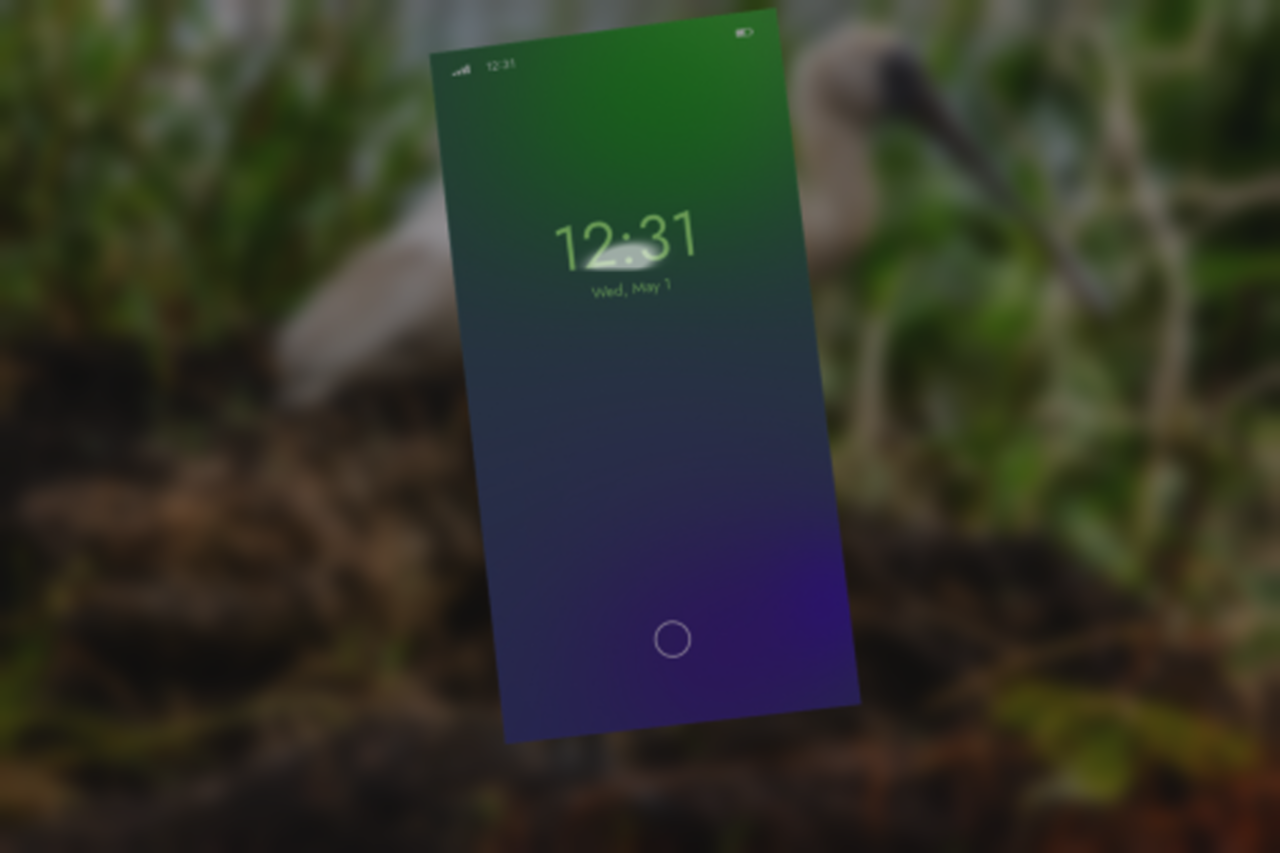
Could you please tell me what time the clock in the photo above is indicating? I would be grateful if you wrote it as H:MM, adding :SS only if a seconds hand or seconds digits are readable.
12:31
